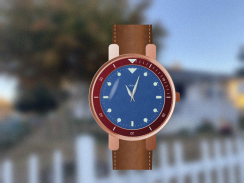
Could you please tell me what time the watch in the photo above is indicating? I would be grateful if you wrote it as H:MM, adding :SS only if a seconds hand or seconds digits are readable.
11:03
